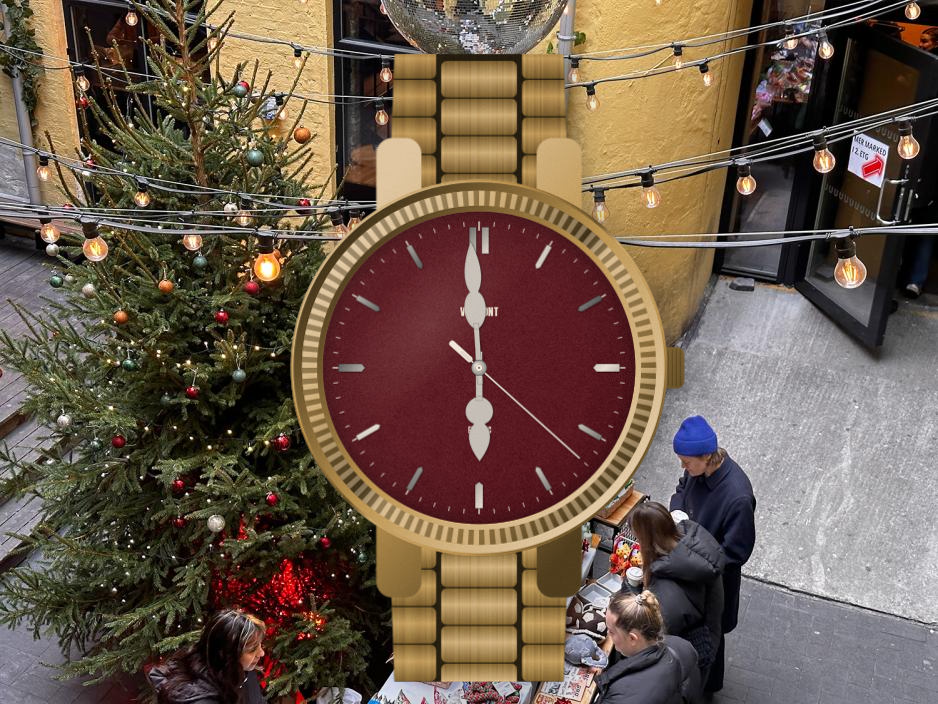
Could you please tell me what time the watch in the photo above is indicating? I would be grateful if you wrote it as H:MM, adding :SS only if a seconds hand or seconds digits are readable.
5:59:22
